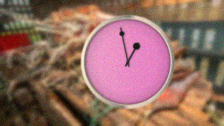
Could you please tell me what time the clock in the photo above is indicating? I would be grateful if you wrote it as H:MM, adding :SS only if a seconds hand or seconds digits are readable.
12:58
